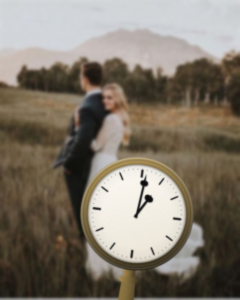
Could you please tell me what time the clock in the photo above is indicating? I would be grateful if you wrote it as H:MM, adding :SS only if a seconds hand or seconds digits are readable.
1:01
